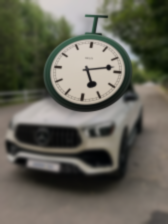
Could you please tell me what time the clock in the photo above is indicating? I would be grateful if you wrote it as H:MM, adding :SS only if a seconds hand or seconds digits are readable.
5:13
